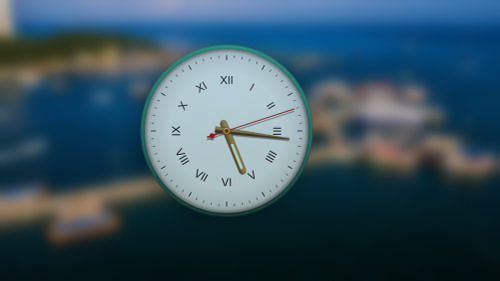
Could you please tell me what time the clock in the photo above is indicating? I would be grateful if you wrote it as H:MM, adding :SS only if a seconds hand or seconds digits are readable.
5:16:12
